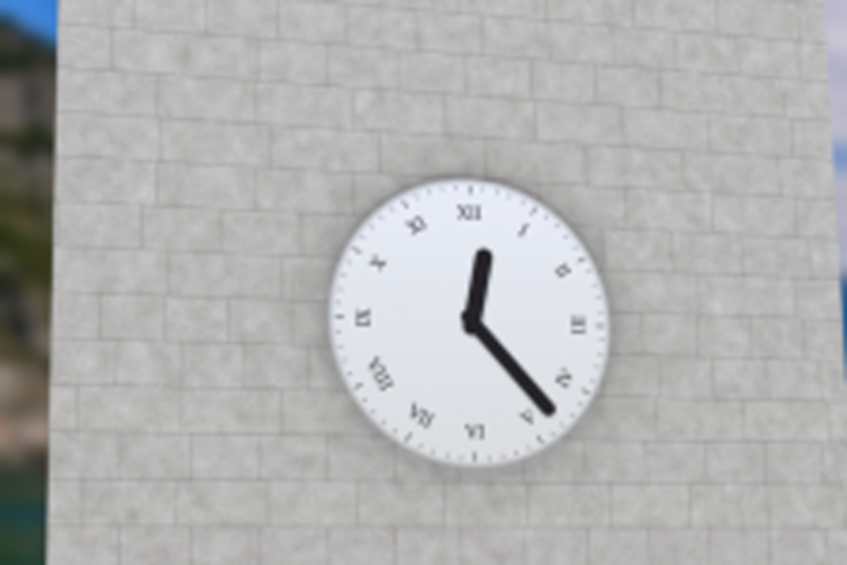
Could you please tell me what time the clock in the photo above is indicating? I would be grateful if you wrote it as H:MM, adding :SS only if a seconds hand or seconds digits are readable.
12:23
